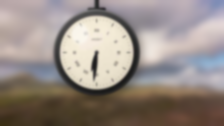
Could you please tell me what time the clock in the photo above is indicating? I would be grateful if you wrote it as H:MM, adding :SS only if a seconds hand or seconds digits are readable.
6:31
